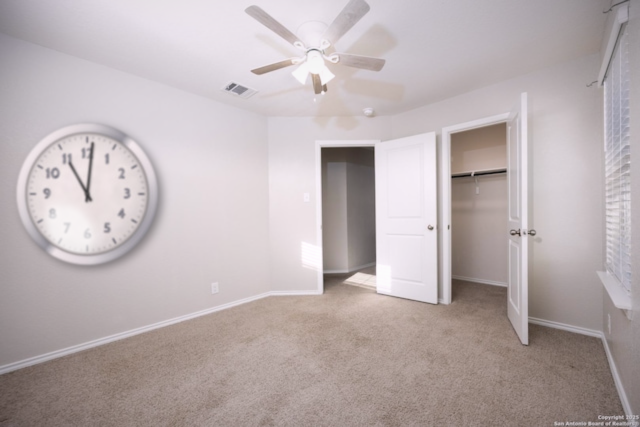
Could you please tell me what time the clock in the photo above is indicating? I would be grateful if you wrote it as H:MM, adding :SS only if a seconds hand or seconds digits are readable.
11:01
